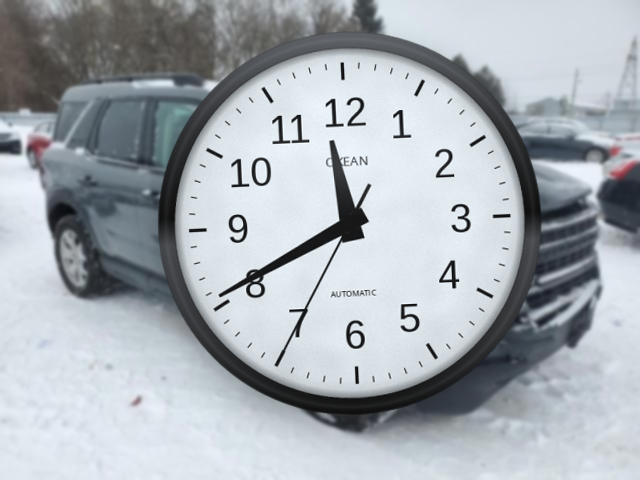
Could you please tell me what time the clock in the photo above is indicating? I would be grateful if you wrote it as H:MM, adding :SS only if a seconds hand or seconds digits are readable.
11:40:35
